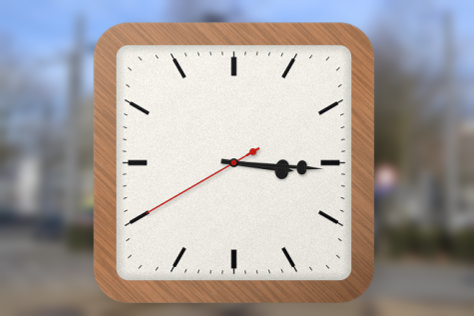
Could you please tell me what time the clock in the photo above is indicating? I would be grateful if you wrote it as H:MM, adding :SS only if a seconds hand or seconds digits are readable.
3:15:40
